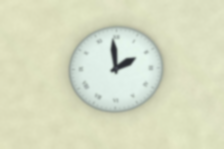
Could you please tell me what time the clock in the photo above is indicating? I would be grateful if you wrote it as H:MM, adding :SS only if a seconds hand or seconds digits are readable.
1:59
